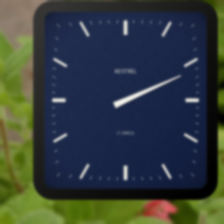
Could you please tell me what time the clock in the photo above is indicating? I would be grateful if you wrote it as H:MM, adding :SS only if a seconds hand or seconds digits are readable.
2:11
